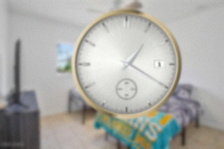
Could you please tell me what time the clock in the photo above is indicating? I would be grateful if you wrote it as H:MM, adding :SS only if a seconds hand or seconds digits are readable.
1:20
